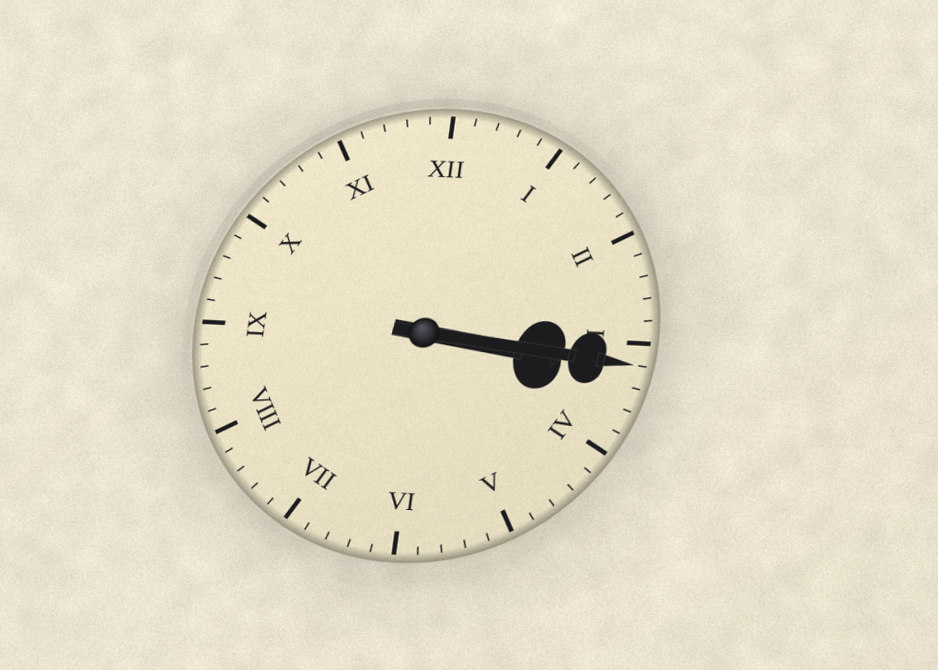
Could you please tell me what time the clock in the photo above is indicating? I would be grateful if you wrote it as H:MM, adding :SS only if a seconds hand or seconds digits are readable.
3:16
